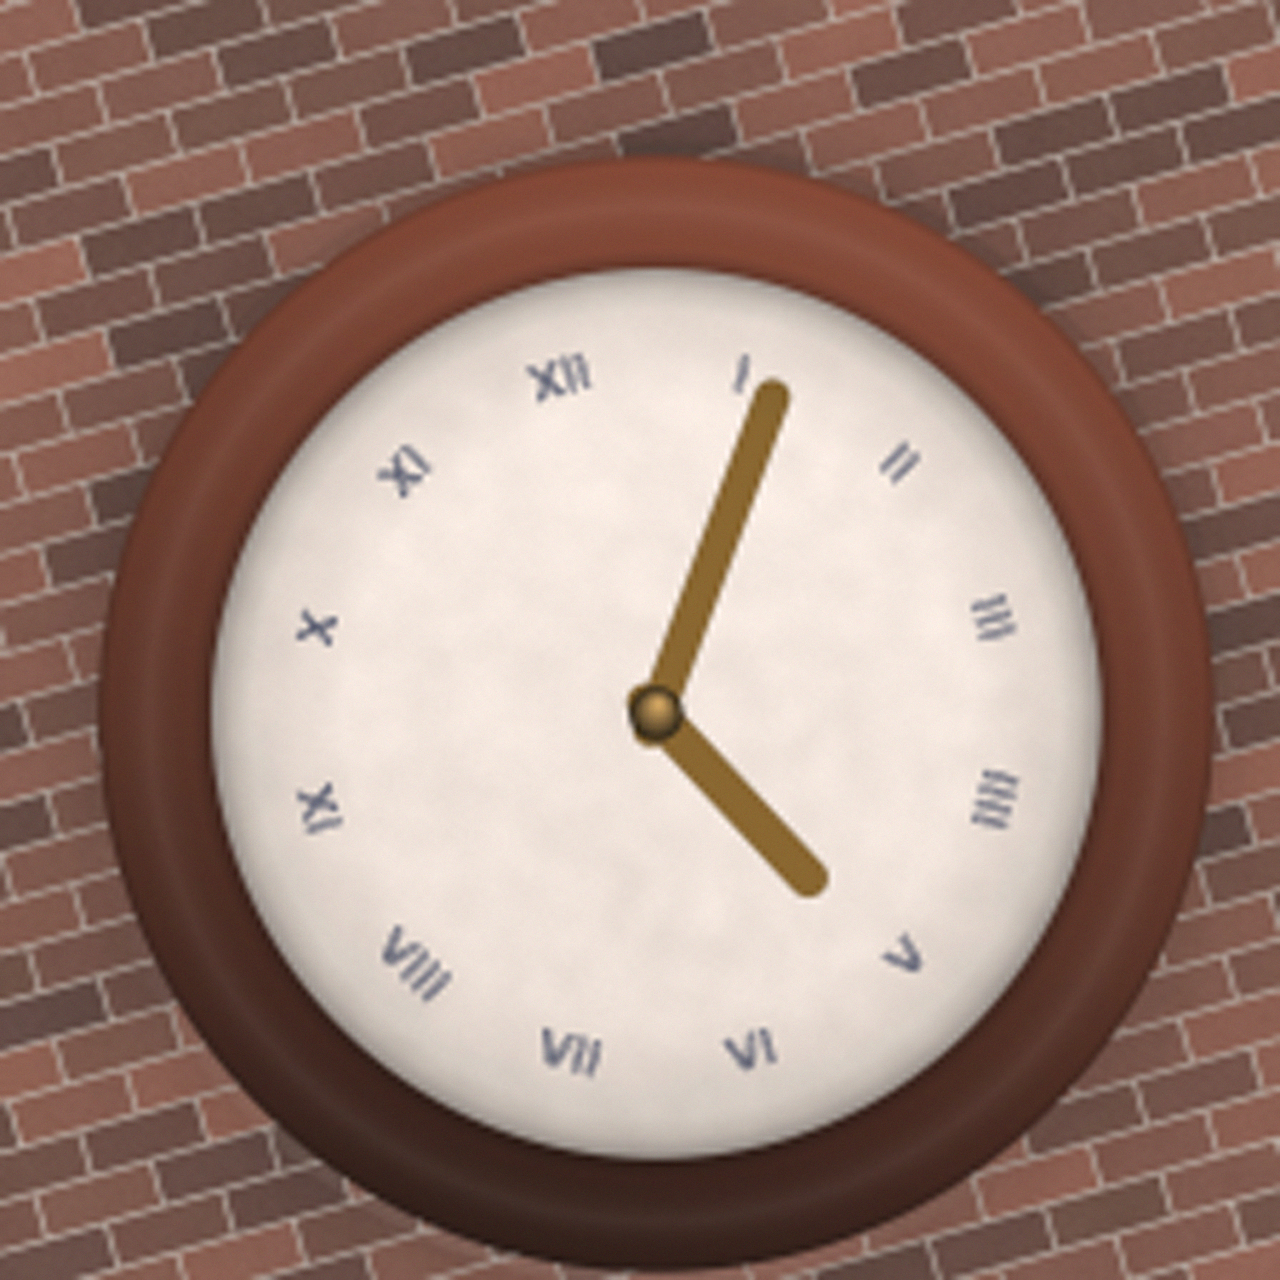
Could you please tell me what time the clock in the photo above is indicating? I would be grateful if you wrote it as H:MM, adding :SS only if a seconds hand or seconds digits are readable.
5:06
